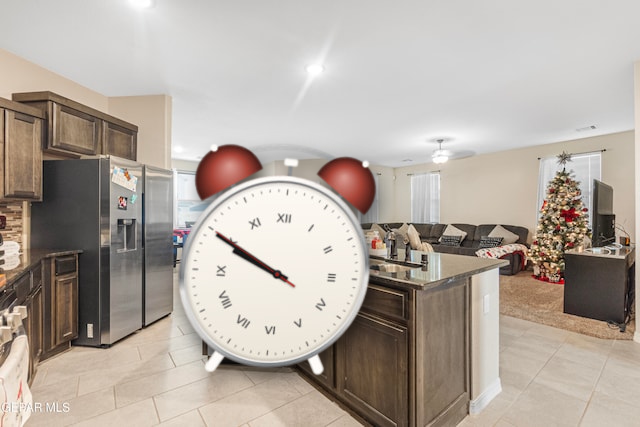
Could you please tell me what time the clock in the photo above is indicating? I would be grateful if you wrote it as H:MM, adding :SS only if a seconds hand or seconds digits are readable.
9:49:50
